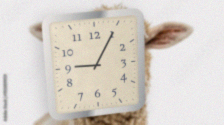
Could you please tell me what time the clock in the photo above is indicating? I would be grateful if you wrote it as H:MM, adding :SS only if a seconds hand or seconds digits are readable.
9:05
